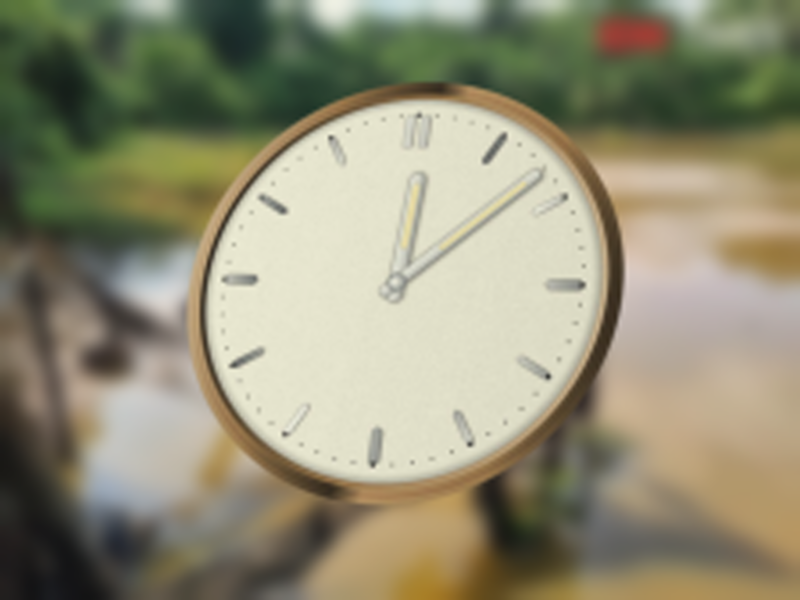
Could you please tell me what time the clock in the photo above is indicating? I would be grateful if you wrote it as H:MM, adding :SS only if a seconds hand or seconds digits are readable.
12:08
